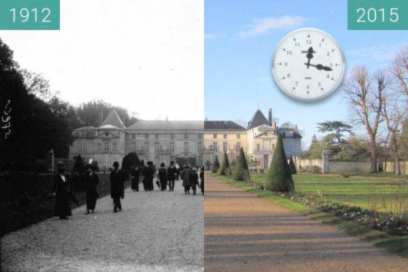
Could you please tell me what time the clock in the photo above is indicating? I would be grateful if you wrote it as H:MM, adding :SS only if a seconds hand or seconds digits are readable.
12:17
